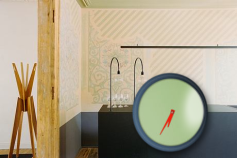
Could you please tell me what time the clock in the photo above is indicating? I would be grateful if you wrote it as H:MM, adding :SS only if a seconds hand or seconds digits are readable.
6:35
